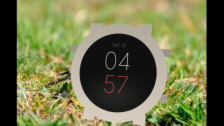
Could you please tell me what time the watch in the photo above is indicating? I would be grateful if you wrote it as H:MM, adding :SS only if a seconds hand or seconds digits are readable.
4:57
